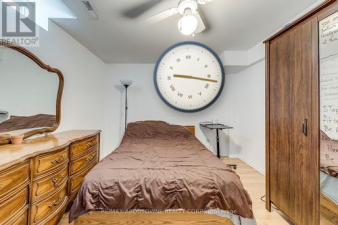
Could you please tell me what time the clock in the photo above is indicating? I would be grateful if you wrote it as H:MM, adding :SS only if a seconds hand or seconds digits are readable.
9:17
